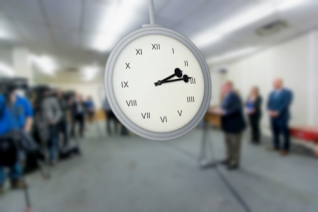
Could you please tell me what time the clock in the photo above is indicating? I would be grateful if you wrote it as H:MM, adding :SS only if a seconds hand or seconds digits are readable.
2:14
